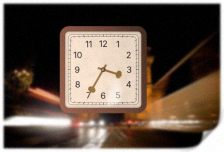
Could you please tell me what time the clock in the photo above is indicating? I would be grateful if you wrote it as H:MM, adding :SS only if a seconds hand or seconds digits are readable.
3:35
